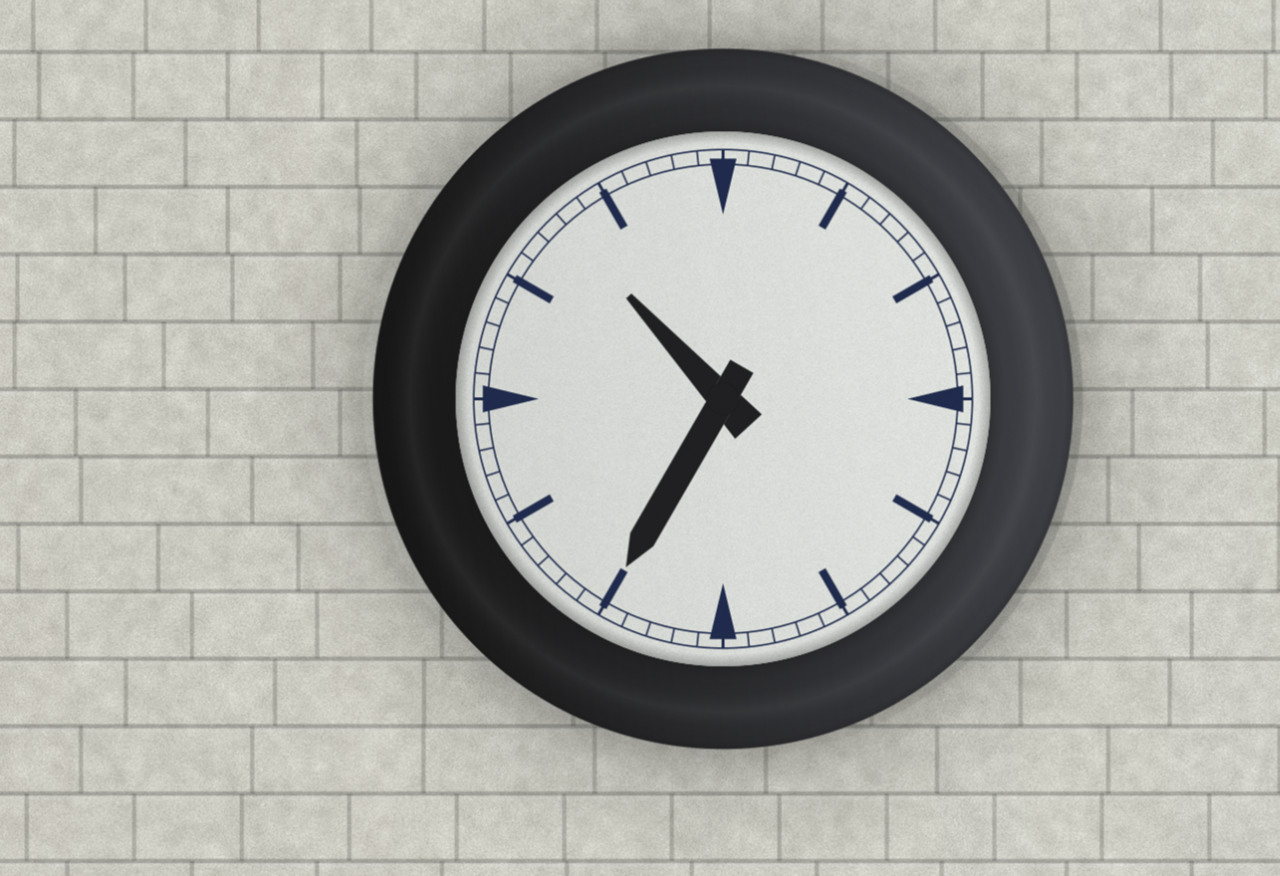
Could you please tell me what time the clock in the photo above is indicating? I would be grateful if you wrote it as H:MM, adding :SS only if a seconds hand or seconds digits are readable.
10:35
